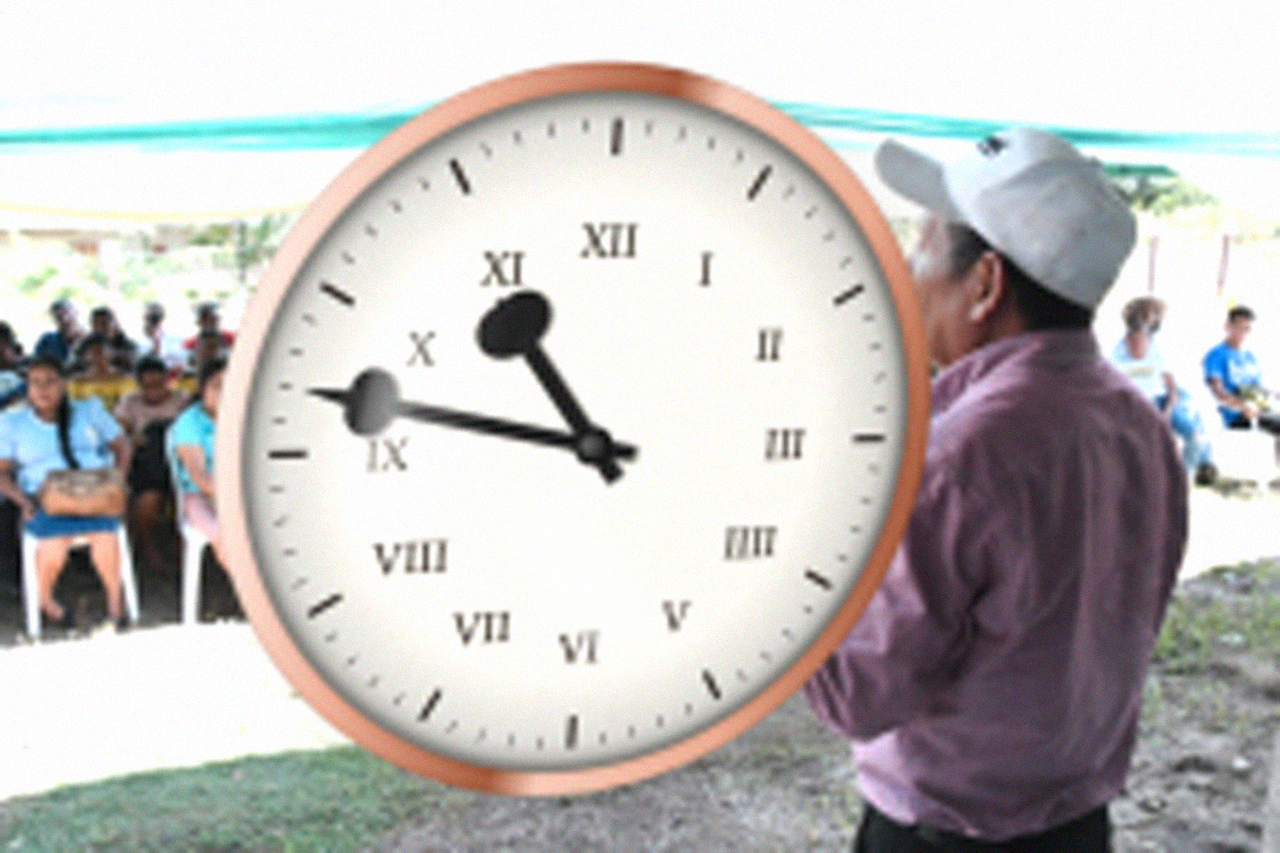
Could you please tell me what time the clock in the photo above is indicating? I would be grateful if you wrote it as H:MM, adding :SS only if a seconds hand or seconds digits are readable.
10:47
